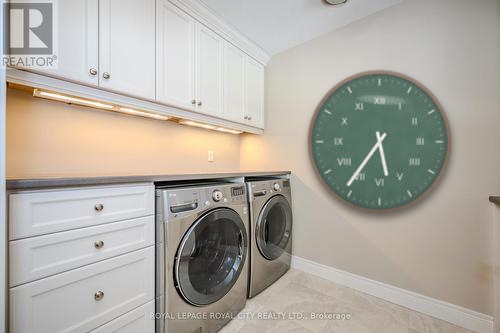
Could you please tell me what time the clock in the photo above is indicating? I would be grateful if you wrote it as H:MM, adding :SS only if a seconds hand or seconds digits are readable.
5:36
